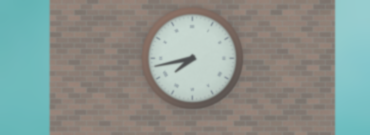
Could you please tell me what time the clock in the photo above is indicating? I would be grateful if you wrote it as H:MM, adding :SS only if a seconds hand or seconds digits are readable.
7:43
